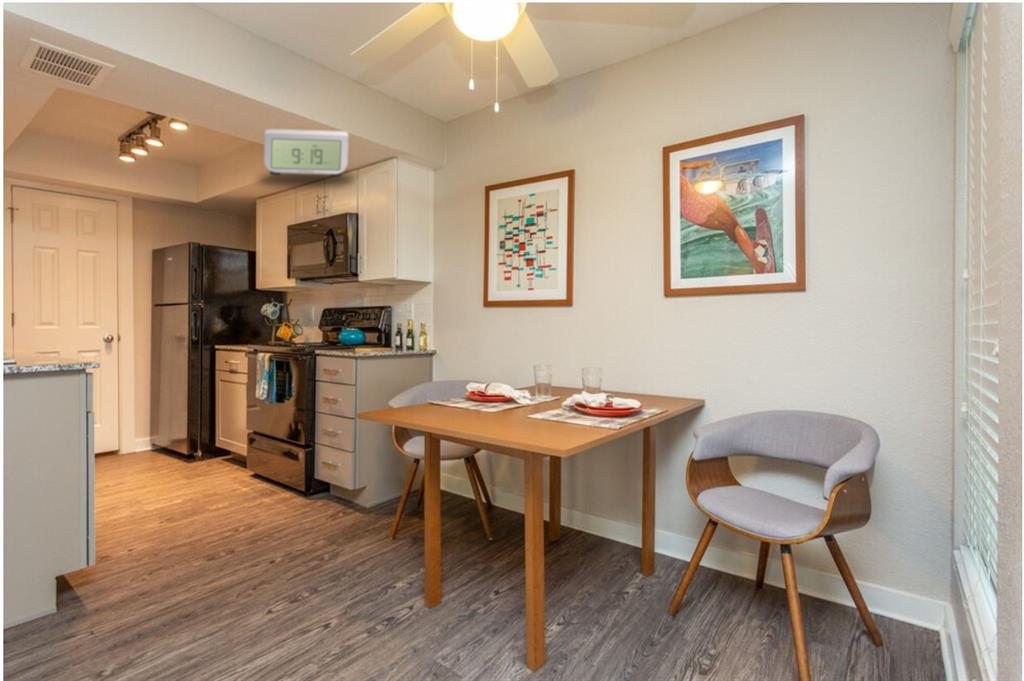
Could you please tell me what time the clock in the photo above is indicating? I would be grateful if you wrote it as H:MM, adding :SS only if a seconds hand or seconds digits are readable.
9:19
